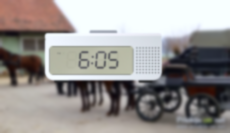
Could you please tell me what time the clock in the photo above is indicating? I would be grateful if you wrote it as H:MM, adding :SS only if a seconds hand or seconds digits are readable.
6:05
